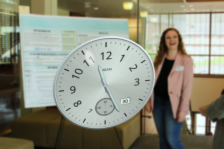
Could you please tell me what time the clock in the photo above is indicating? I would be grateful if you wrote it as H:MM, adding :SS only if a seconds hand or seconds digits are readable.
11:26
